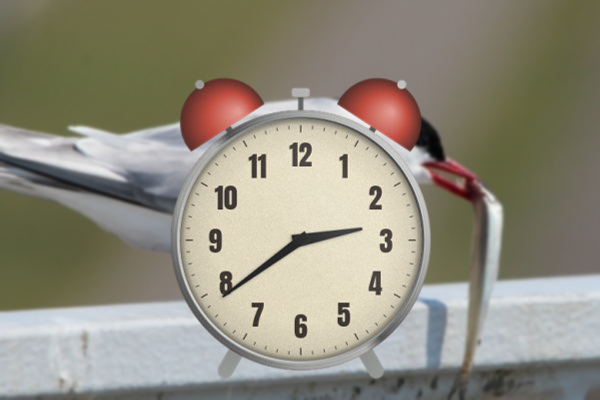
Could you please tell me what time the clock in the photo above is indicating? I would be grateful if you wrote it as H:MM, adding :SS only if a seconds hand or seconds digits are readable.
2:39
